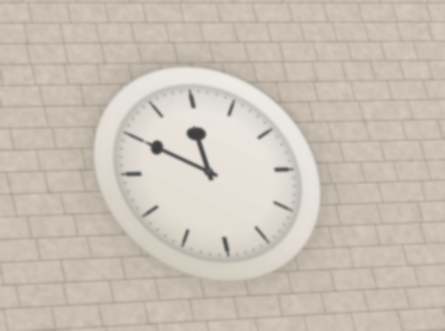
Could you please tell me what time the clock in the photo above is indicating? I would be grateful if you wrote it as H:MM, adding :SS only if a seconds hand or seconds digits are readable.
11:50
